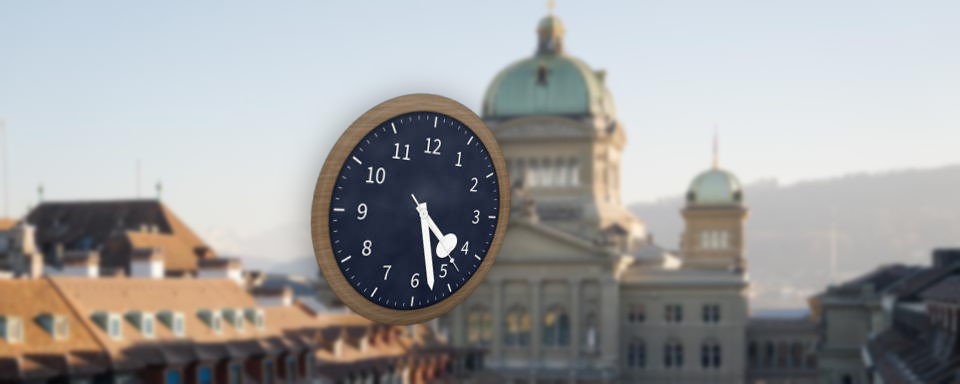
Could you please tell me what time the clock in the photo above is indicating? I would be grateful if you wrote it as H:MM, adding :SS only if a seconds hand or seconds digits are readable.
4:27:23
